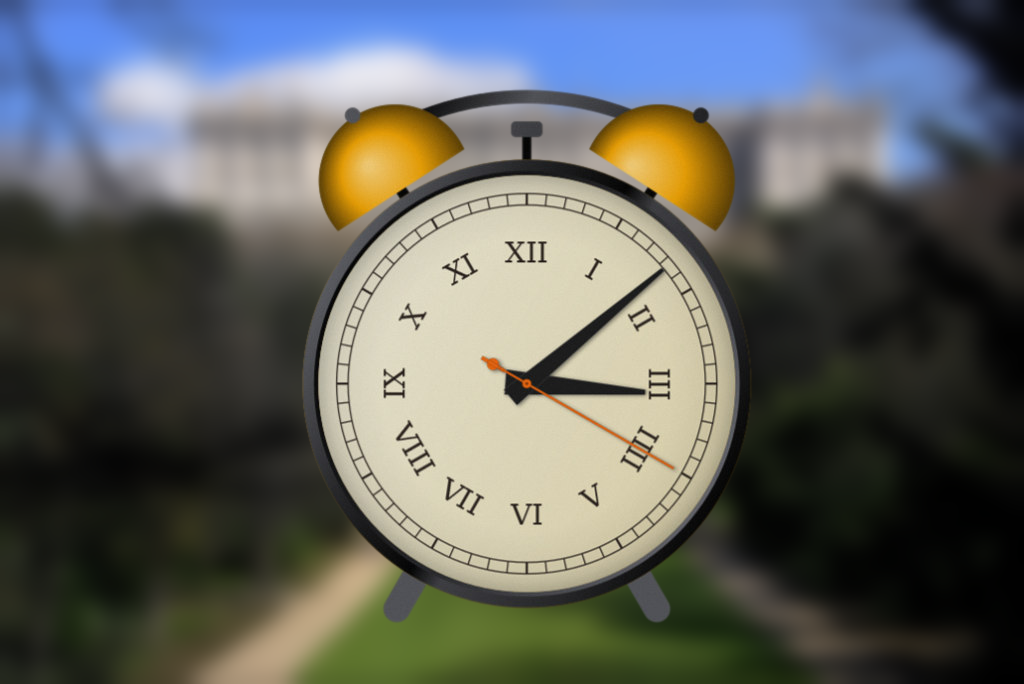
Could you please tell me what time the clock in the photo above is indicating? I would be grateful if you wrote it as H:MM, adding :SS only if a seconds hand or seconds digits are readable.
3:08:20
